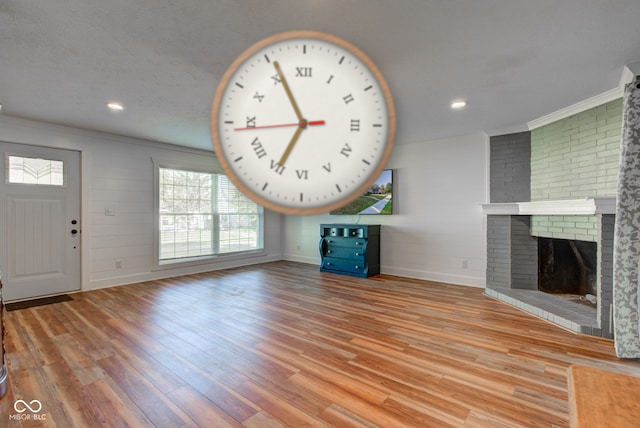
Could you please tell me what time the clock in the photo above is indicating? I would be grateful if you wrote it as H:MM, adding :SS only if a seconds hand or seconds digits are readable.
6:55:44
